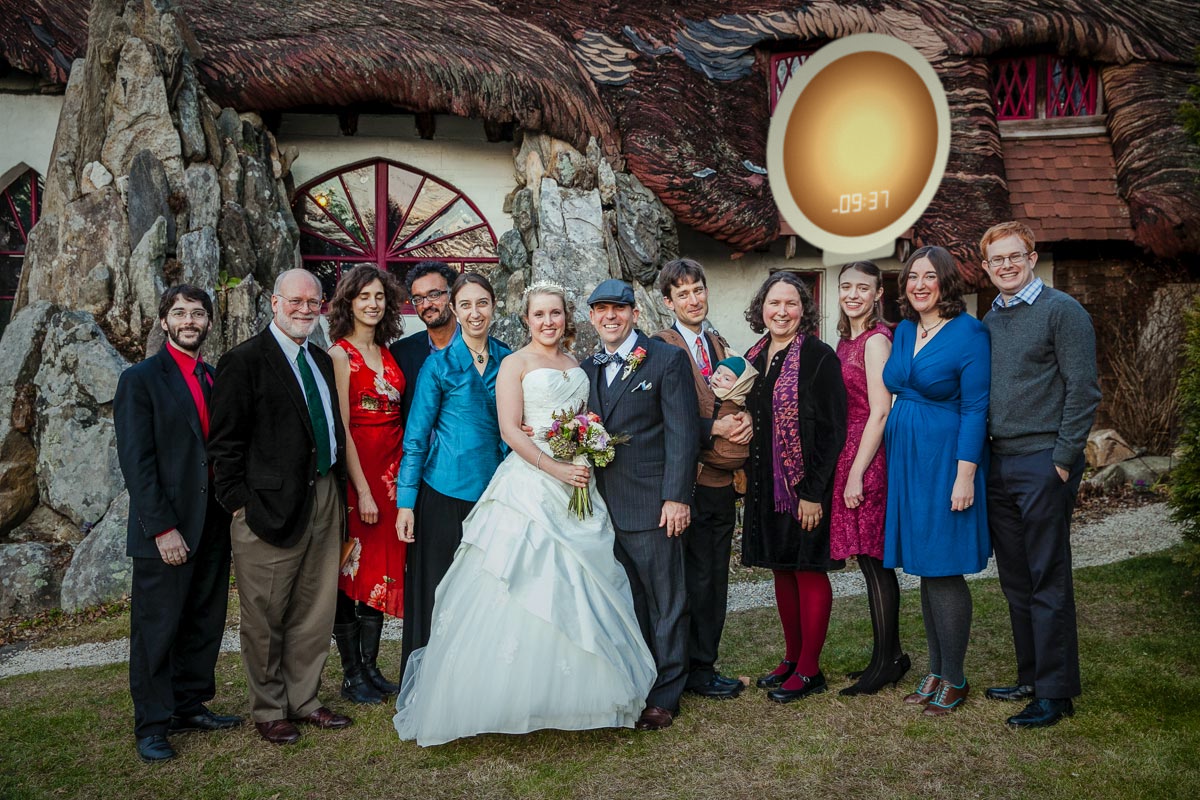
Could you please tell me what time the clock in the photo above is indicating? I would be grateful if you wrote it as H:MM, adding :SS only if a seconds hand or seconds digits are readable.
9:37
